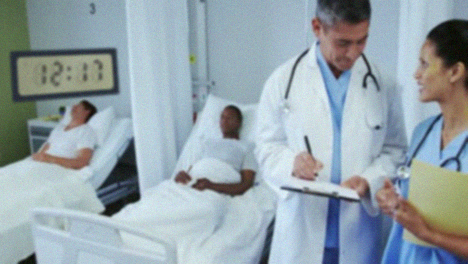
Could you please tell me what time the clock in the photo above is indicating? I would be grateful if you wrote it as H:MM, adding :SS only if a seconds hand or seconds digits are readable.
12:17
